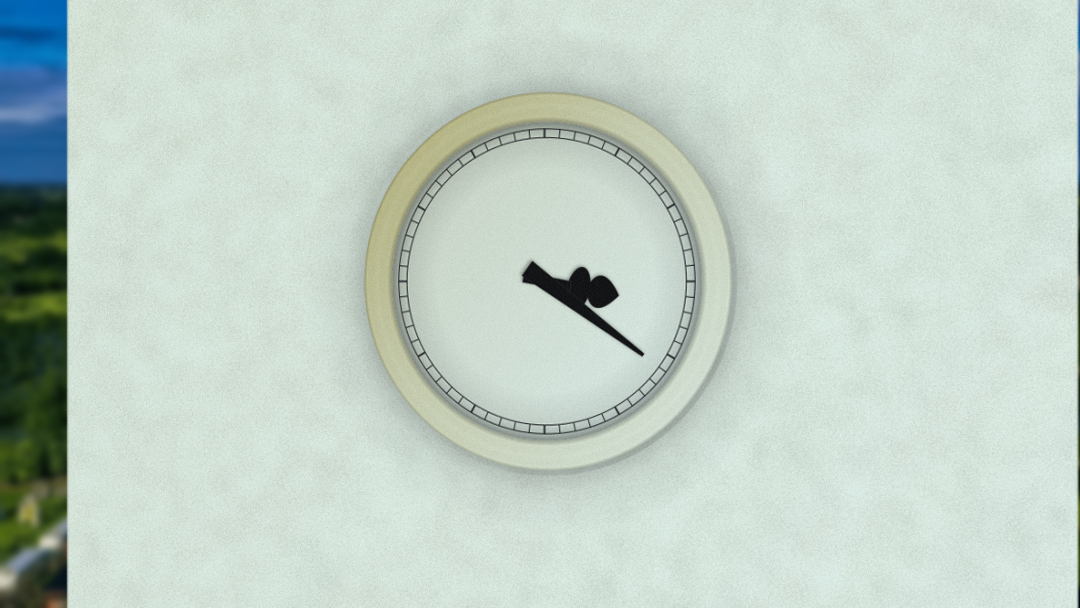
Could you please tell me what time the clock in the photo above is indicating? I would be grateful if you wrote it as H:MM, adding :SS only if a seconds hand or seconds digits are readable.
3:21
